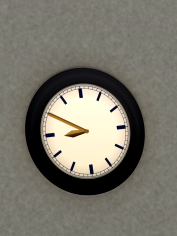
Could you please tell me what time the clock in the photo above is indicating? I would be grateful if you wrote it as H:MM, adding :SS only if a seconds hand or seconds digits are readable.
8:50
